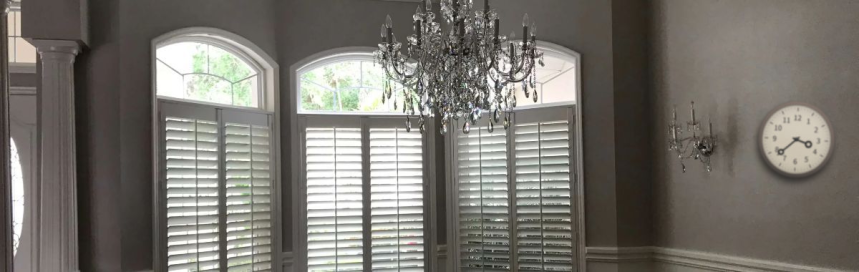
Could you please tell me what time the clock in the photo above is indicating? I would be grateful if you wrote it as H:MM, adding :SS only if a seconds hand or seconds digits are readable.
3:38
